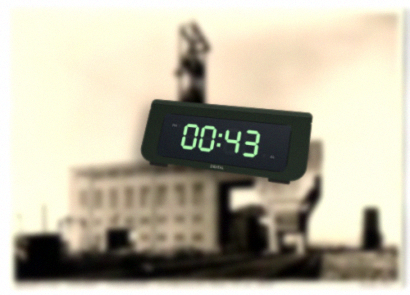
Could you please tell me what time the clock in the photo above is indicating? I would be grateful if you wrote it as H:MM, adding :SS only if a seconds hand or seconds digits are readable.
0:43
